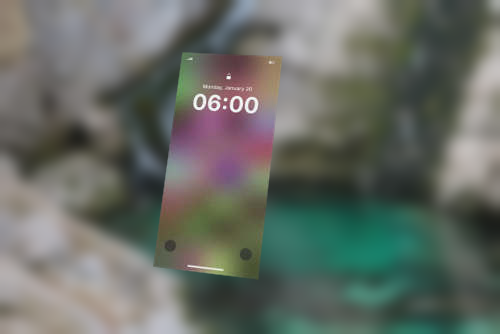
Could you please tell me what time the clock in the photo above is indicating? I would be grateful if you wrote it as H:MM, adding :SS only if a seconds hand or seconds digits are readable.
6:00
